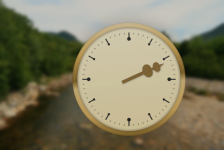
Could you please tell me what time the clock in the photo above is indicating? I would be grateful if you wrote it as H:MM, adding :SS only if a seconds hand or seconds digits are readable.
2:11
